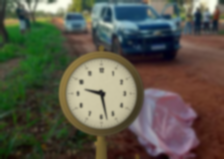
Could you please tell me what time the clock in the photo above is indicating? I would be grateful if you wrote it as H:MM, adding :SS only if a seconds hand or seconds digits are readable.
9:28
